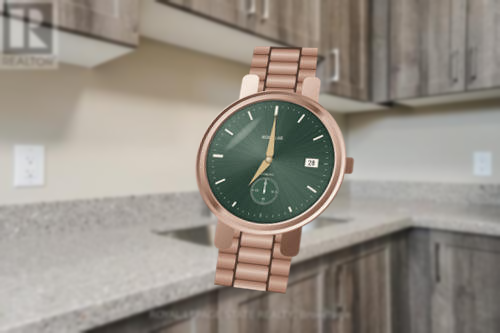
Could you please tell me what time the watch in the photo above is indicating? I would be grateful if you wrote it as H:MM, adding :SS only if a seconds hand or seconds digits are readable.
7:00
